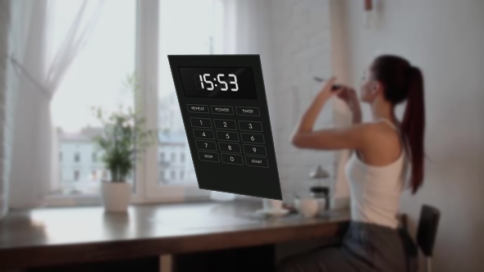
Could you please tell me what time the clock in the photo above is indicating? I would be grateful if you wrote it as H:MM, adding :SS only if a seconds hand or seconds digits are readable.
15:53
